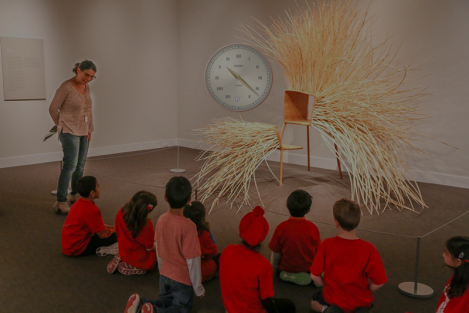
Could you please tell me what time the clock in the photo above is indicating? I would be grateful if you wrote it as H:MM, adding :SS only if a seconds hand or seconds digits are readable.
10:22
